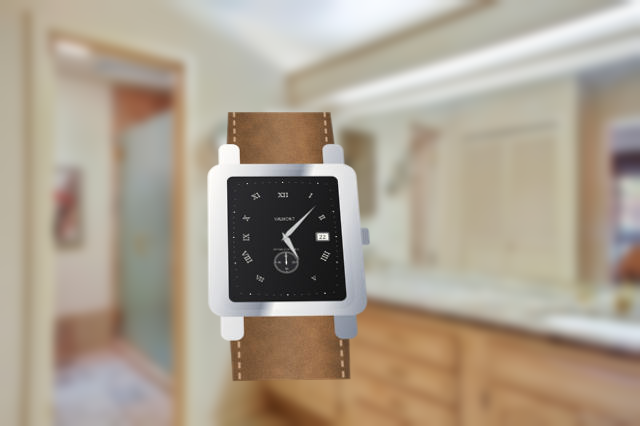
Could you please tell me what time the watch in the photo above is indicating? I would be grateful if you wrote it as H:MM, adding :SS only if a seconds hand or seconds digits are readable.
5:07
